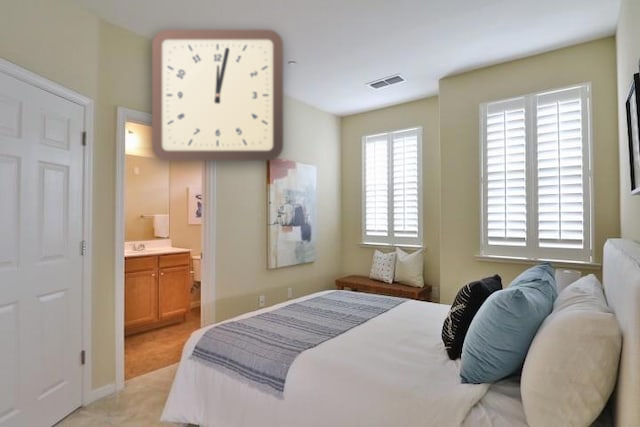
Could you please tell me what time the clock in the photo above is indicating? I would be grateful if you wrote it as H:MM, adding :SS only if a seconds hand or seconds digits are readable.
12:02
